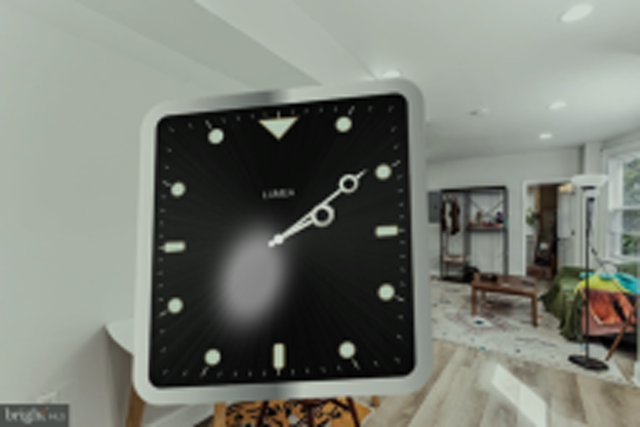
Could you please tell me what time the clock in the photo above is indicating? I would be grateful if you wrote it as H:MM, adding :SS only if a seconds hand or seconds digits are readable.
2:09
